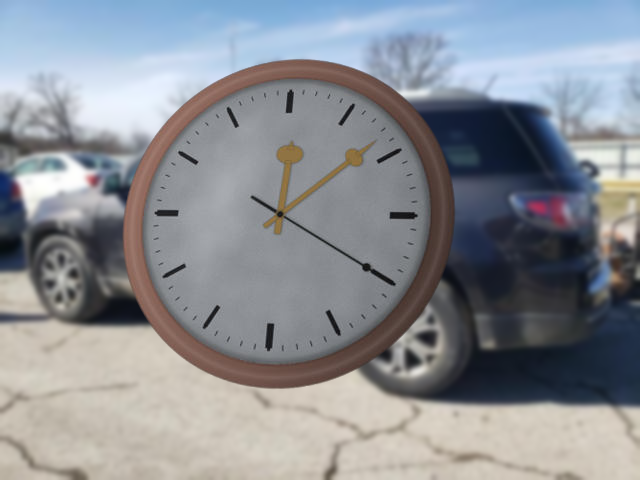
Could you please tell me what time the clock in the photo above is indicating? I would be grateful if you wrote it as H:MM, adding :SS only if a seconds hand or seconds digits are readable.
12:08:20
